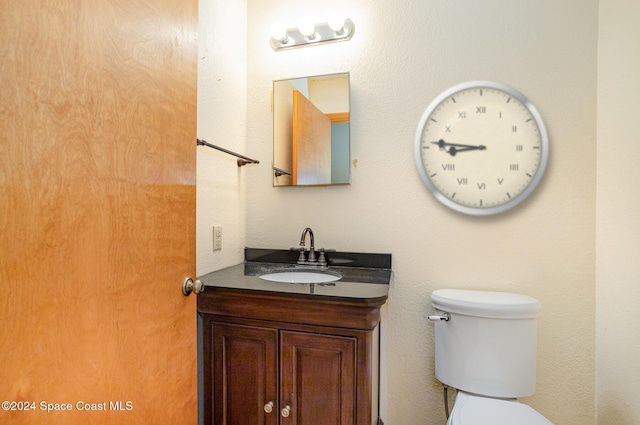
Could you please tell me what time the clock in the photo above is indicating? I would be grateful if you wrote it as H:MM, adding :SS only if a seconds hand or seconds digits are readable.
8:46
